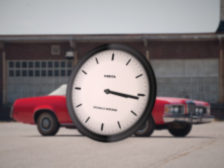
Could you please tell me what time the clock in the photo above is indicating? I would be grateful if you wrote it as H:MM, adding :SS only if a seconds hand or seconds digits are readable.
3:16
